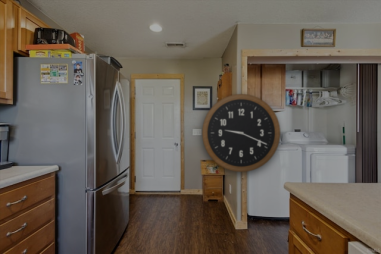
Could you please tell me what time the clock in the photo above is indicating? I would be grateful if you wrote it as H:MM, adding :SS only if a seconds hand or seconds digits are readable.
9:19
